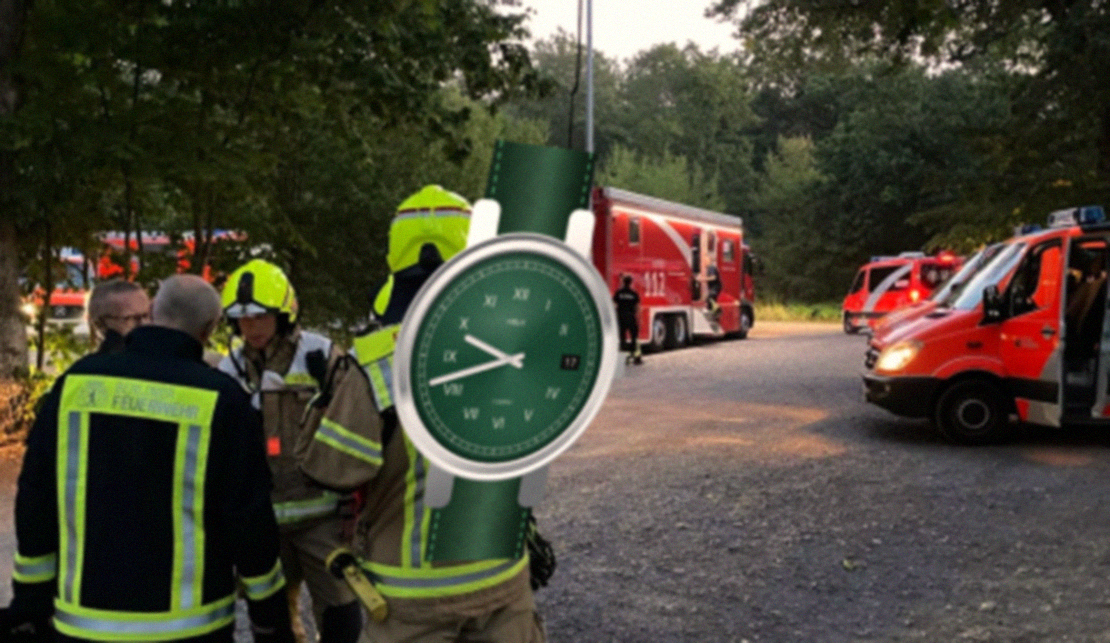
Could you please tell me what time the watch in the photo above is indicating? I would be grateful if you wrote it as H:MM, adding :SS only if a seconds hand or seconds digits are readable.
9:42
